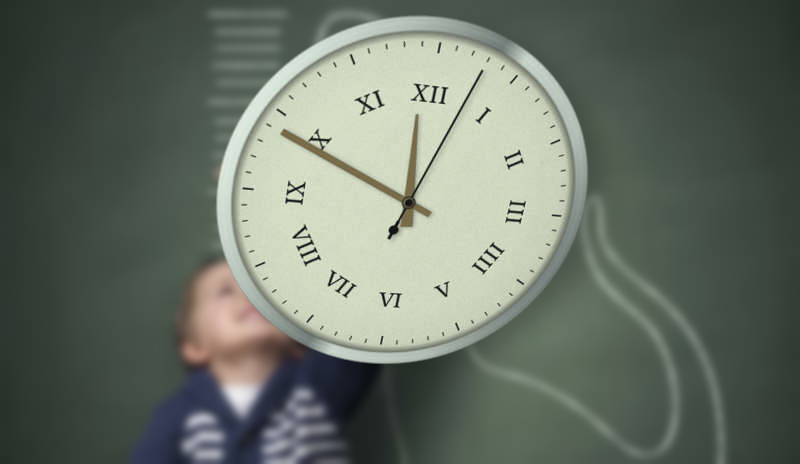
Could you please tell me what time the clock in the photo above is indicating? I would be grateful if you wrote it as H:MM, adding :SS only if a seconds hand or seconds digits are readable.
11:49:03
